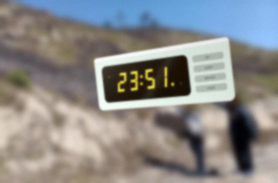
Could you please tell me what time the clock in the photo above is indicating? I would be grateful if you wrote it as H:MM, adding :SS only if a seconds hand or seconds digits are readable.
23:51
